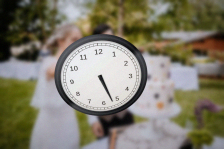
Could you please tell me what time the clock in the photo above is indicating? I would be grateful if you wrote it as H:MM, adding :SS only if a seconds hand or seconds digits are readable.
5:27
